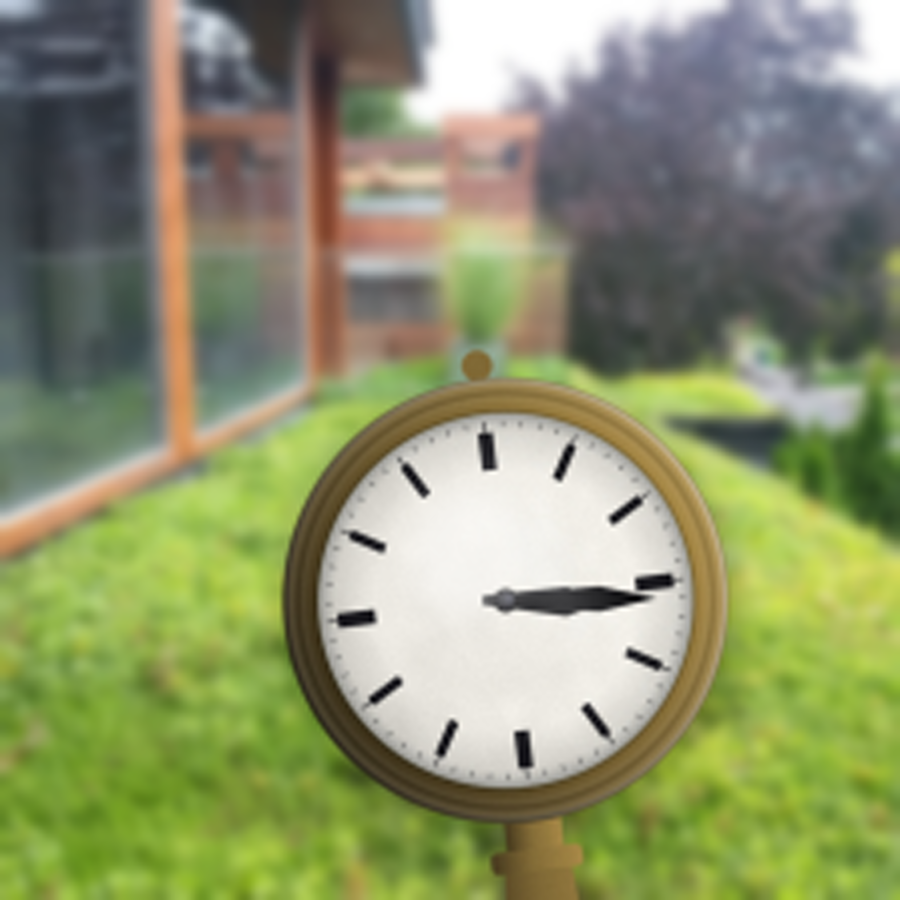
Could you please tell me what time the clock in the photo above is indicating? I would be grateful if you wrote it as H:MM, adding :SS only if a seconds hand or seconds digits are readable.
3:16
